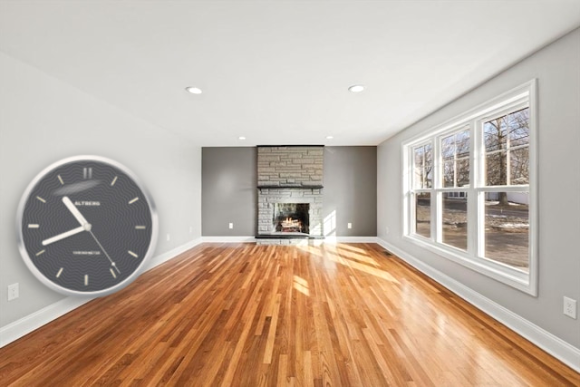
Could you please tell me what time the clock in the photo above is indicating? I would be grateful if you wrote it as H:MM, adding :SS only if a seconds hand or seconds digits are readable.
10:41:24
